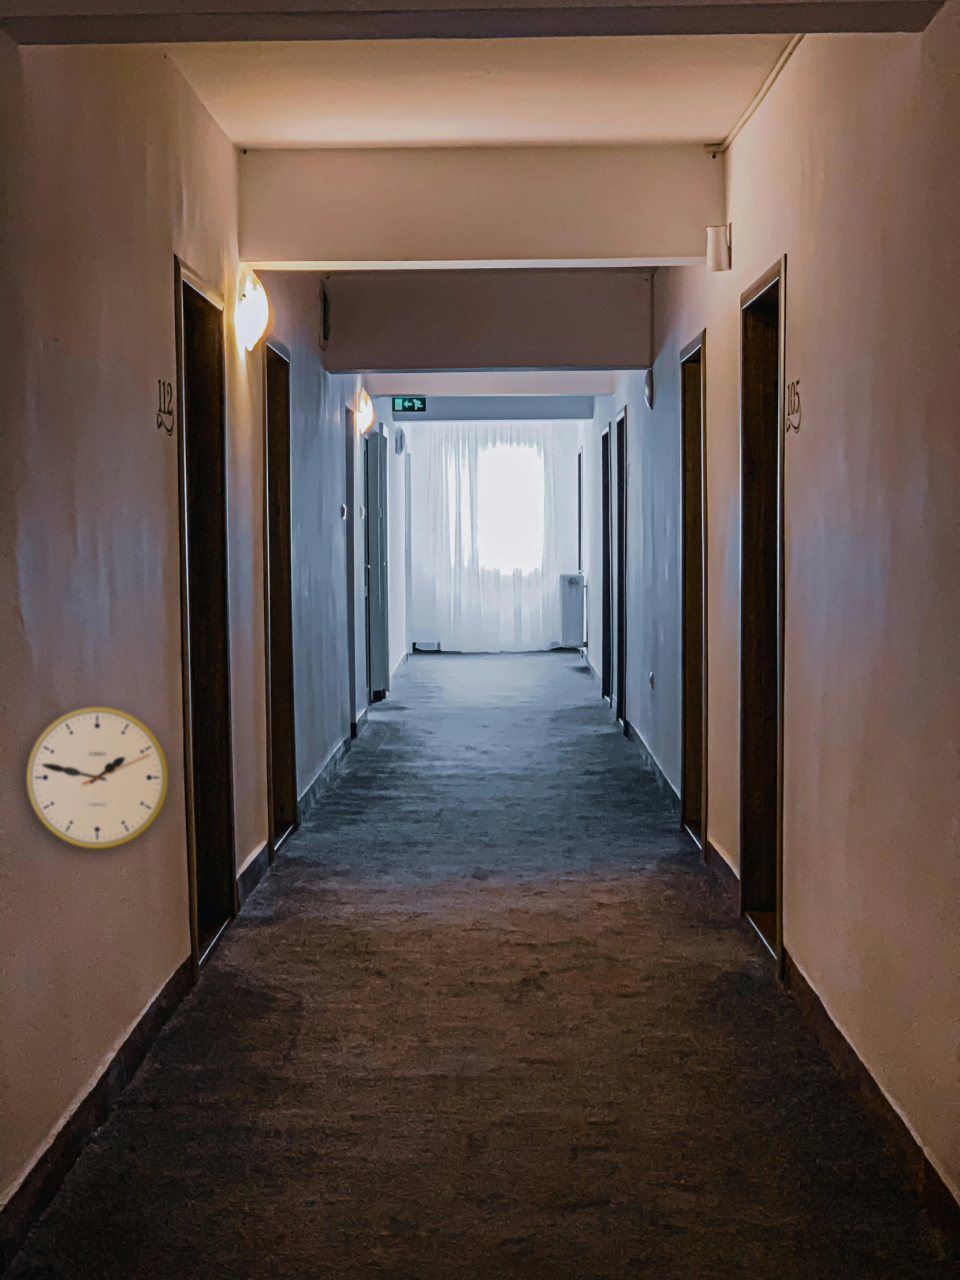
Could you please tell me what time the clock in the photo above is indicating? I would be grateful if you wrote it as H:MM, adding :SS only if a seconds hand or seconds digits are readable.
1:47:11
